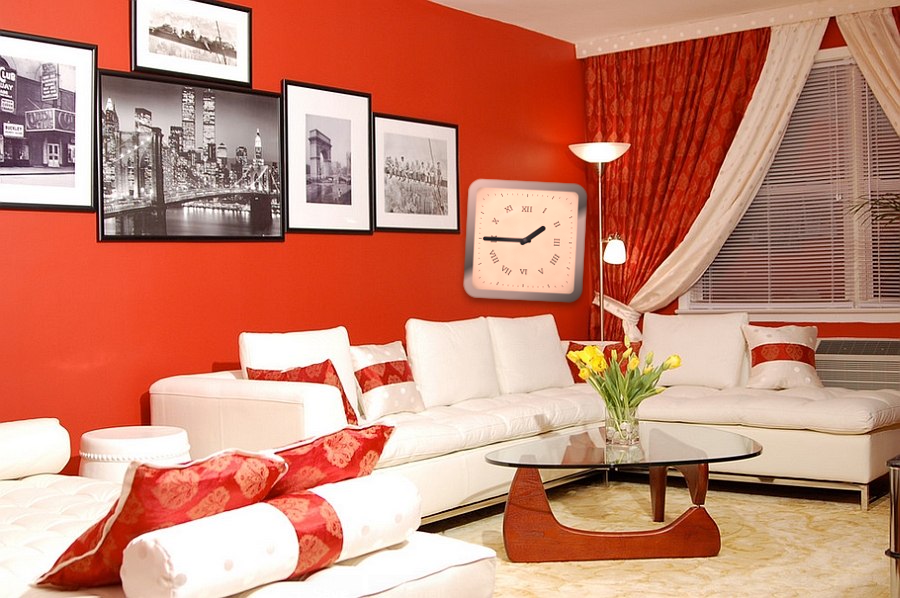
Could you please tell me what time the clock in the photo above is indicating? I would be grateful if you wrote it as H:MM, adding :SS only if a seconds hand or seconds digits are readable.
1:45
